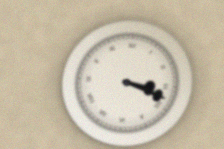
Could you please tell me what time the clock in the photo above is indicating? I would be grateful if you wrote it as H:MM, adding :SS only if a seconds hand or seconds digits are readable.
3:18
